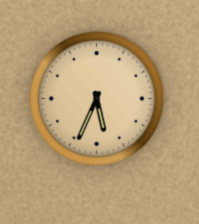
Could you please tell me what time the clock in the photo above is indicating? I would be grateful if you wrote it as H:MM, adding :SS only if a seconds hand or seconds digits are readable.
5:34
